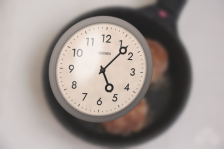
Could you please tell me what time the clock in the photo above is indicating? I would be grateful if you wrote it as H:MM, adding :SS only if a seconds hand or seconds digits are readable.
5:07
